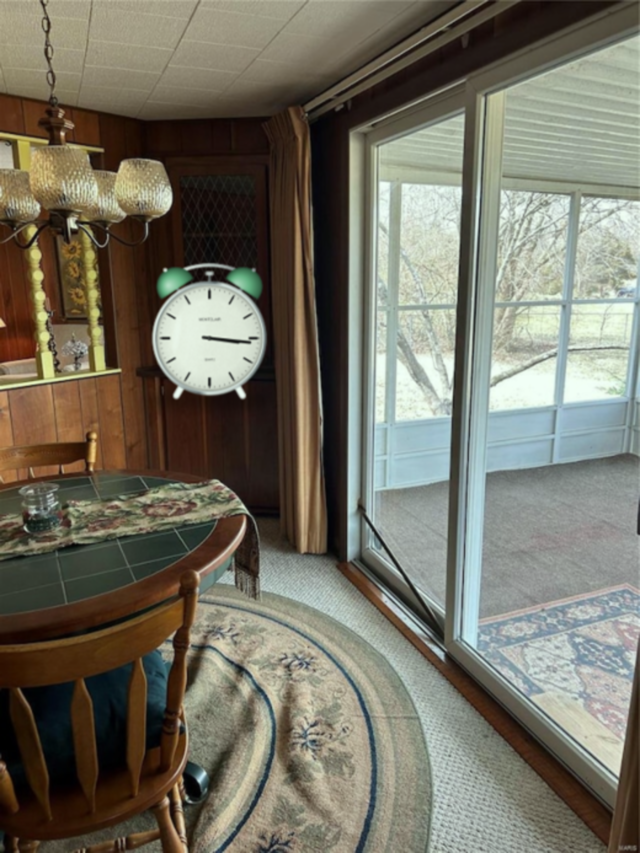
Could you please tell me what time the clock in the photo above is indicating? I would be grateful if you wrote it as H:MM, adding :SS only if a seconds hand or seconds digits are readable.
3:16
